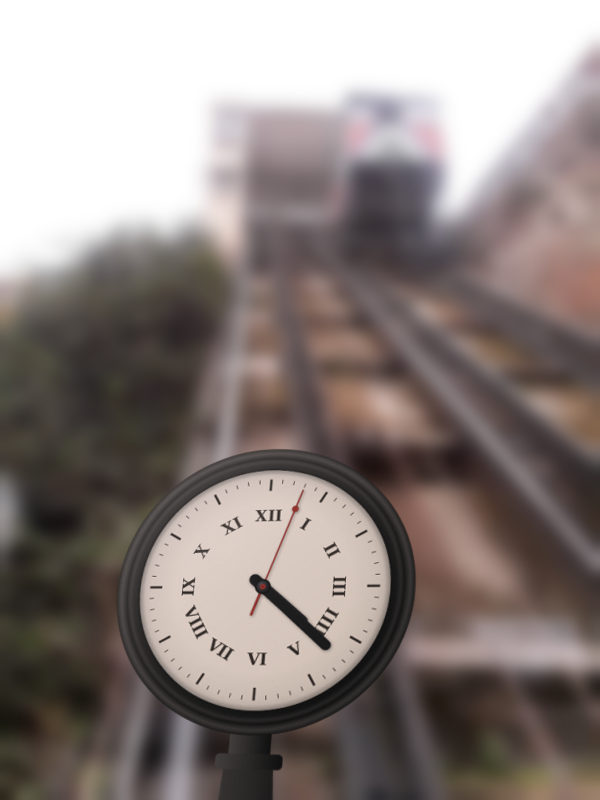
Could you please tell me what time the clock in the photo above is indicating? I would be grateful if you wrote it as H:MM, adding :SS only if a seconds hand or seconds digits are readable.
4:22:03
